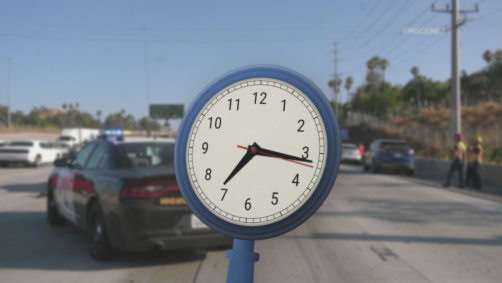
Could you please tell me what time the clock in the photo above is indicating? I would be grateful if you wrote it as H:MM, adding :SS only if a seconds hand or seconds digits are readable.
7:16:17
